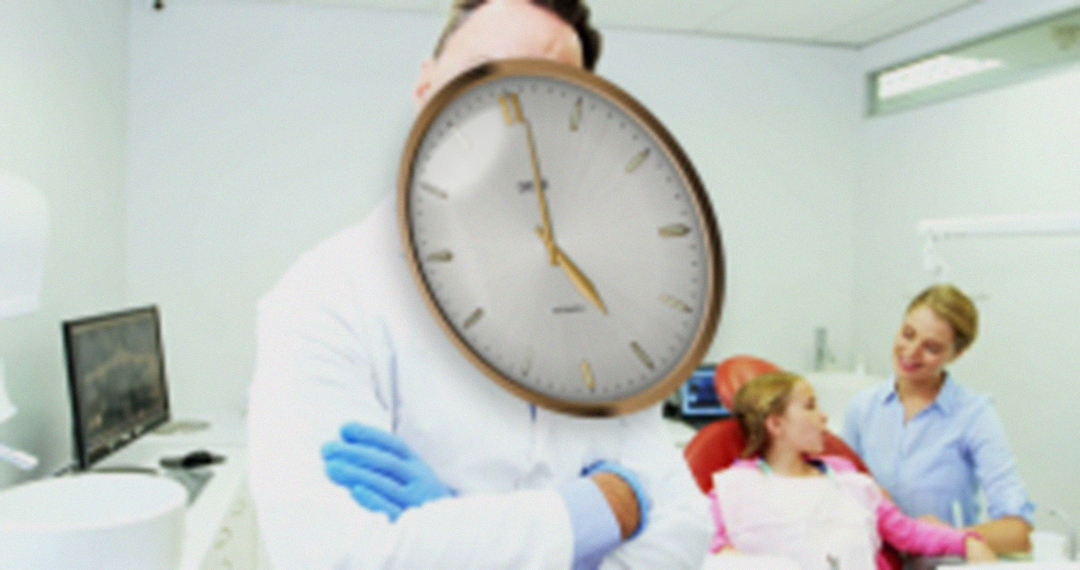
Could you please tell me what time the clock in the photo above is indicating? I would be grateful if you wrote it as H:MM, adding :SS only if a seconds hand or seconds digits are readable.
5:01
